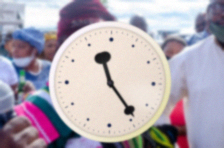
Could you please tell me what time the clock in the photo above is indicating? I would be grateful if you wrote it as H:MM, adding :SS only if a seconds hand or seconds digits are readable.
11:24
